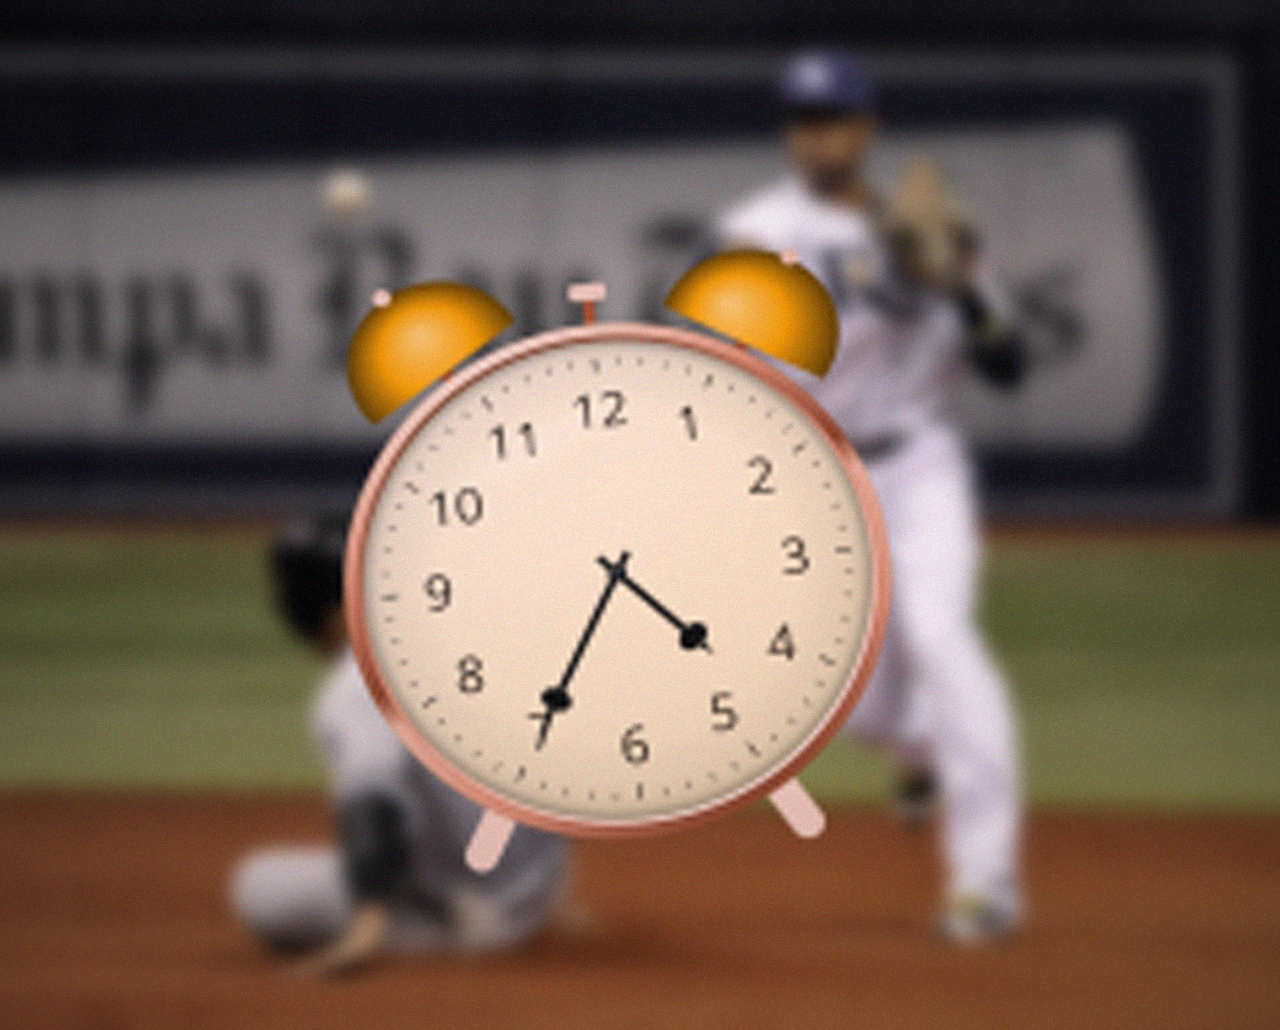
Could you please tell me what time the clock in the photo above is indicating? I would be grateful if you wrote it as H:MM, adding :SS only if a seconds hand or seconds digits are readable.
4:35
